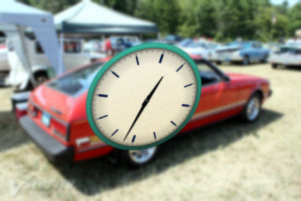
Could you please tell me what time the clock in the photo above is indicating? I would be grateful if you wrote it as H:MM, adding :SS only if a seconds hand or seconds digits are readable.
12:32
